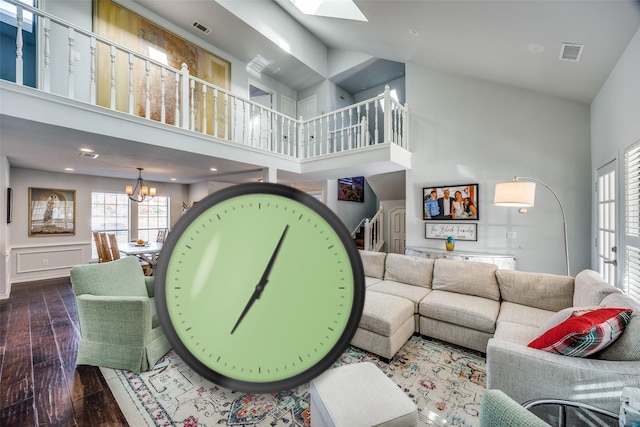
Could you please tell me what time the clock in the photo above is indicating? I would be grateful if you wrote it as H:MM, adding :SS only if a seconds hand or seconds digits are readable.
7:04
